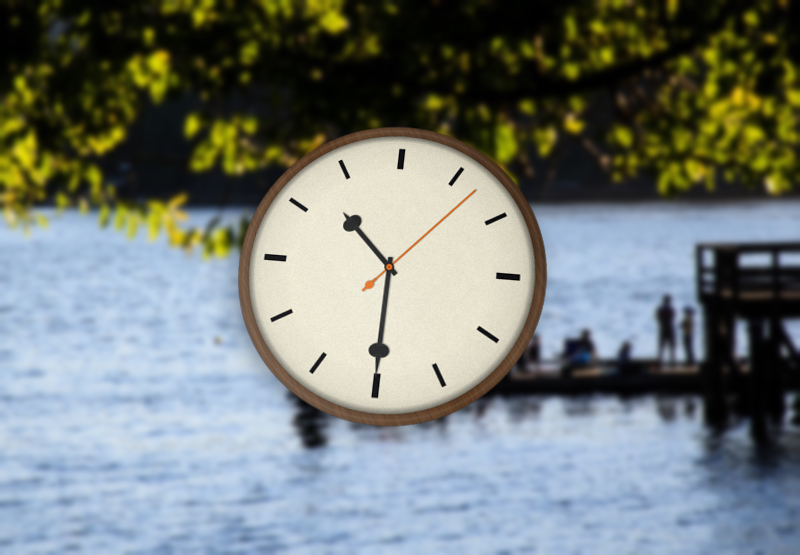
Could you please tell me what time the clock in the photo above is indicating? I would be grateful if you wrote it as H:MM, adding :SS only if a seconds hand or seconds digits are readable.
10:30:07
